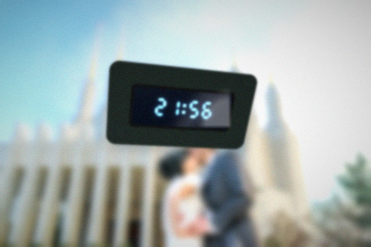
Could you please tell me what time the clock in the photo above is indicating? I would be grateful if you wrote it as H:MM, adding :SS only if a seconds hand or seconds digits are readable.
21:56
